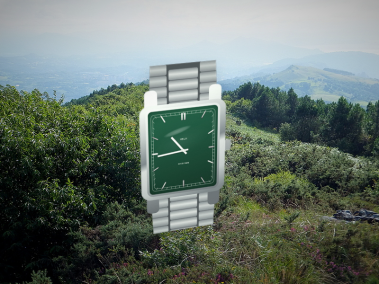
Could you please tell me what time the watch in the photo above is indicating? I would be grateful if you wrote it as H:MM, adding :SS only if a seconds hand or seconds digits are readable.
10:44
